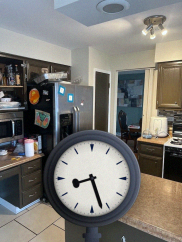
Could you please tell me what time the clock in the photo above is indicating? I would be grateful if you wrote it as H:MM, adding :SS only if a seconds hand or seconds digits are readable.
8:27
